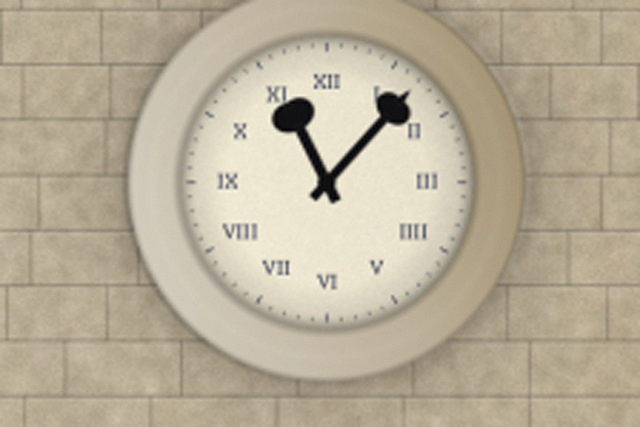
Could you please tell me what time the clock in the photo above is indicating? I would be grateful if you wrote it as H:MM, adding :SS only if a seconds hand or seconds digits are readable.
11:07
